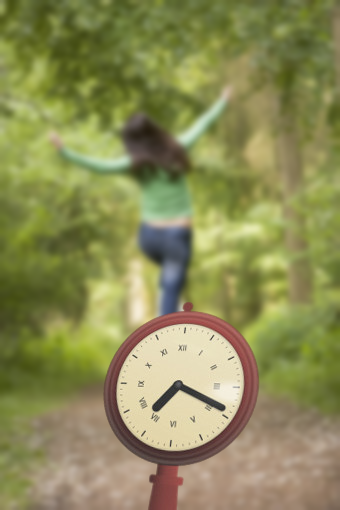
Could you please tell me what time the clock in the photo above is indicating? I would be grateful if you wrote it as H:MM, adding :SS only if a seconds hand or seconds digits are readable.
7:19
